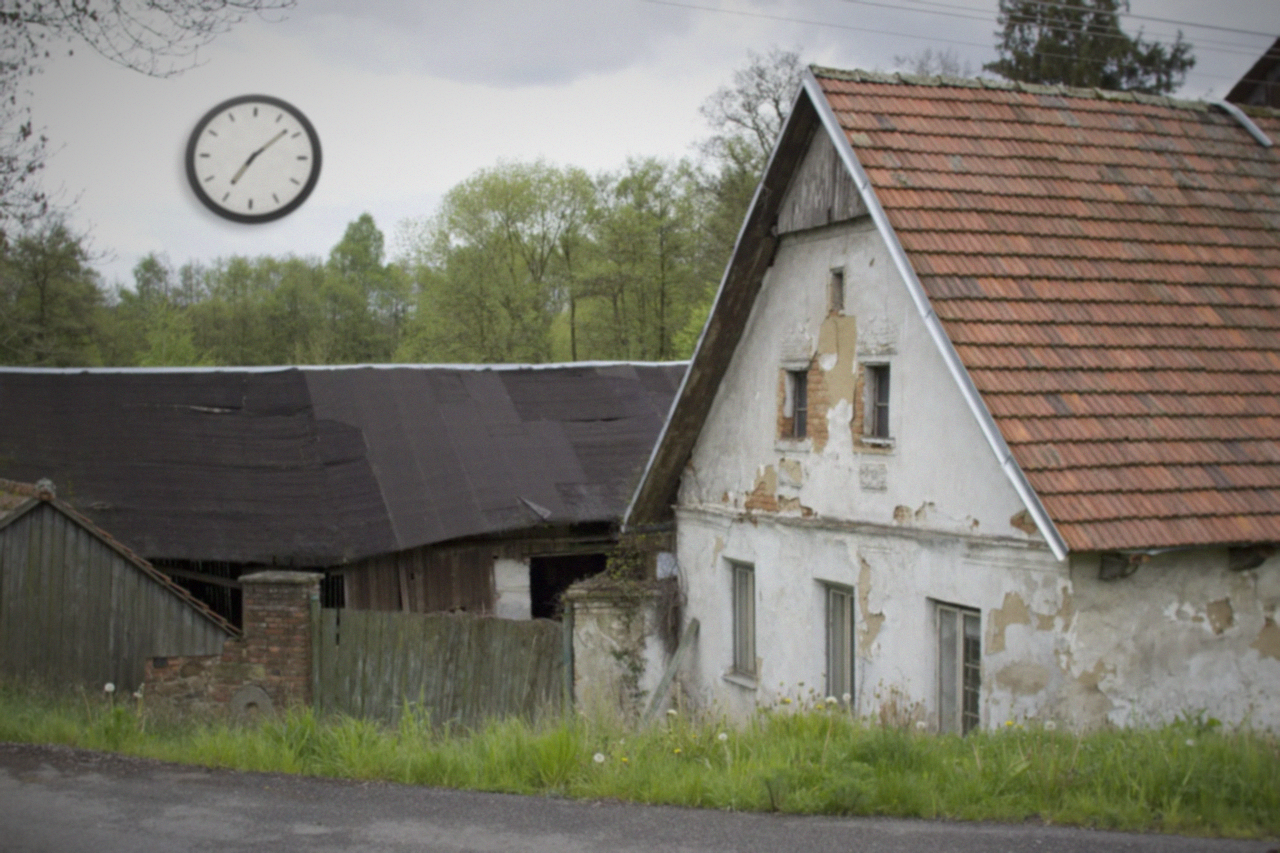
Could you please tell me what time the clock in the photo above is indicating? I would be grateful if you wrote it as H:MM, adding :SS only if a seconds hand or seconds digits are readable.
7:08
